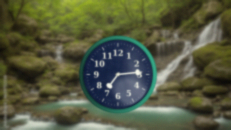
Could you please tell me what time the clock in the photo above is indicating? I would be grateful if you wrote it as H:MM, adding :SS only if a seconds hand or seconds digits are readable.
7:14
